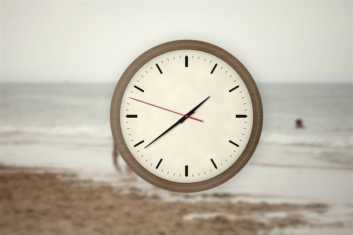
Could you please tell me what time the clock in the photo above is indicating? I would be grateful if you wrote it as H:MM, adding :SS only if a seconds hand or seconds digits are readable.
1:38:48
